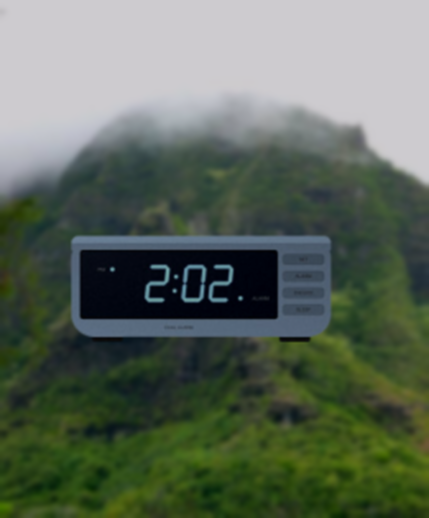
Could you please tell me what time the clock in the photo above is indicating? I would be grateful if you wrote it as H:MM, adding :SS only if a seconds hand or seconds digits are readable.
2:02
